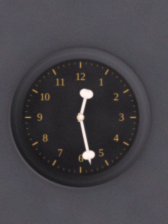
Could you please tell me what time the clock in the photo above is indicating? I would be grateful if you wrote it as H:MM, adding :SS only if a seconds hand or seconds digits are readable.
12:28
